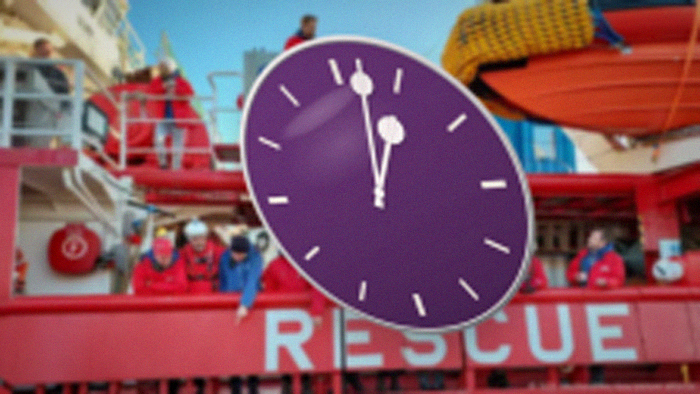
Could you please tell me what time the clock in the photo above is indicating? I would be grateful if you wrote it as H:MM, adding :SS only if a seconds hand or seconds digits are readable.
1:02
